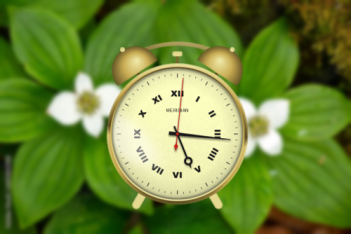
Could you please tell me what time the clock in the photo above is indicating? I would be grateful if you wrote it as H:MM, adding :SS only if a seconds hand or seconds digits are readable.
5:16:01
